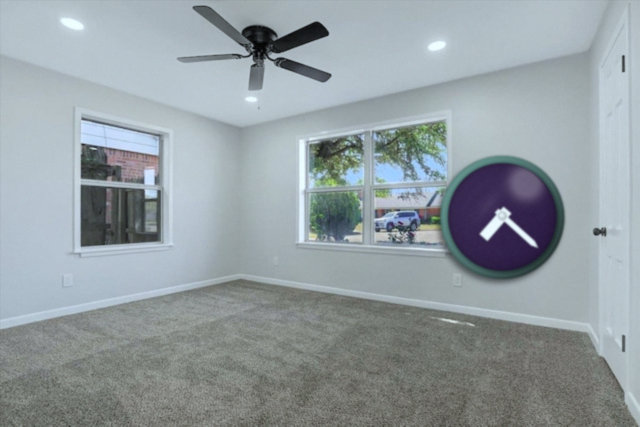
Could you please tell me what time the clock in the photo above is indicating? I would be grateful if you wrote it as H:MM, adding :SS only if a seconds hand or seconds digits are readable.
7:22
